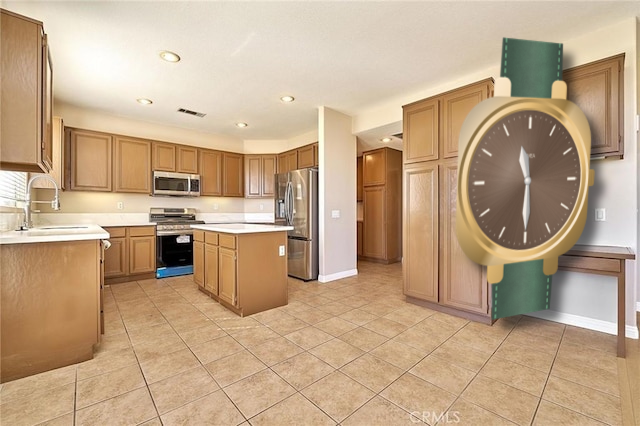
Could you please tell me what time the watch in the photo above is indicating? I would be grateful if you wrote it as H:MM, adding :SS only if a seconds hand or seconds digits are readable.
11:30
